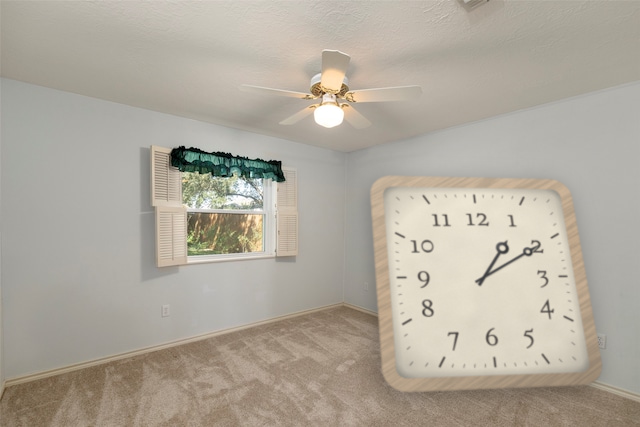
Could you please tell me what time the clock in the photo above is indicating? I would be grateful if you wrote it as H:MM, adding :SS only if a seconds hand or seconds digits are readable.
1:10
